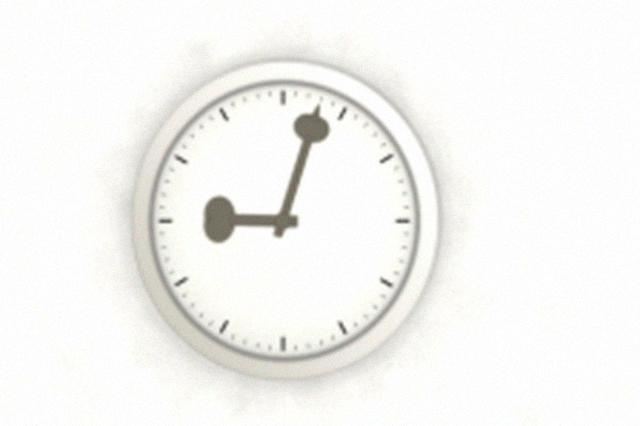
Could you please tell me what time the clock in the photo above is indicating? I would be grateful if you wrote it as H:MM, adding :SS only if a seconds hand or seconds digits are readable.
9:03
